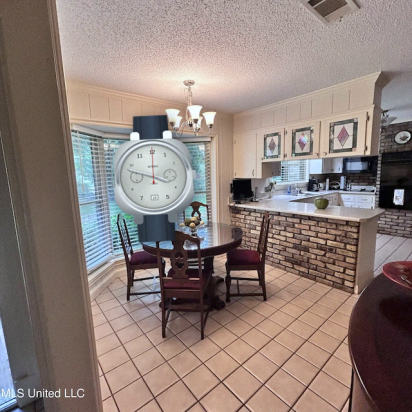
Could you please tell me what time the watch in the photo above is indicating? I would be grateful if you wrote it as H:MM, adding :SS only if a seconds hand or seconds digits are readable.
3:48
